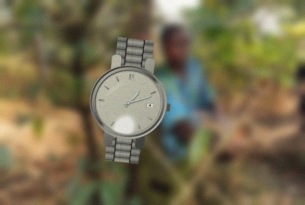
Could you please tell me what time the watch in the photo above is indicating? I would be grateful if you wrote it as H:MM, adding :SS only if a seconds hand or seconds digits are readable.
1:11
